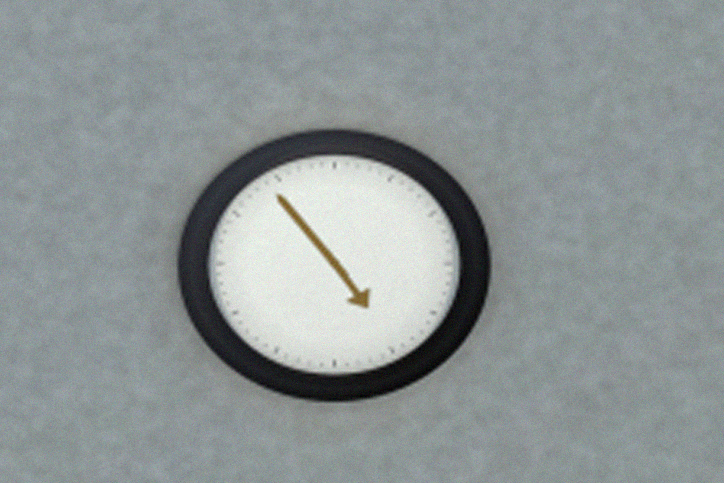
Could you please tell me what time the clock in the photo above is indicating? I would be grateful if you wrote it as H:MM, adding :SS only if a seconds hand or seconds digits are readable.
4:54
